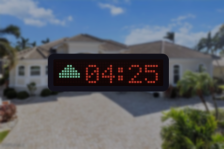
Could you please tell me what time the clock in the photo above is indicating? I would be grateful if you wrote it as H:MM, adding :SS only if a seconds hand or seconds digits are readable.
4:25
